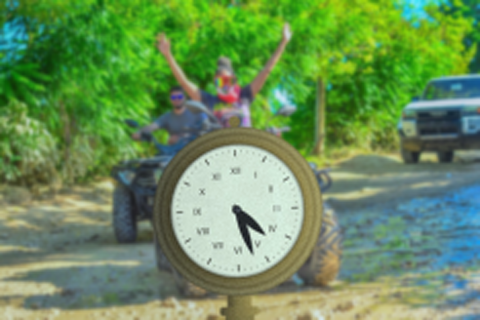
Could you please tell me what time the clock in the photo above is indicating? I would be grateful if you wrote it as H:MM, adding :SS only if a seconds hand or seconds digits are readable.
4:27
